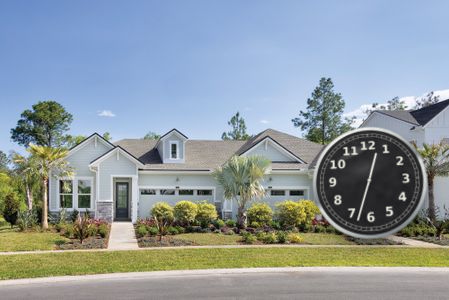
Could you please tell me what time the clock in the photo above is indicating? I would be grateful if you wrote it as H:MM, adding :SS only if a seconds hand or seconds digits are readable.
12:33
